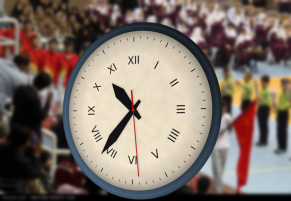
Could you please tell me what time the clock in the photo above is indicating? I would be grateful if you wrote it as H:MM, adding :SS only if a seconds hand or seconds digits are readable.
10:36:29
